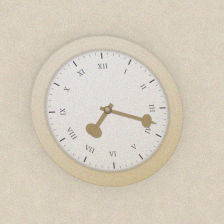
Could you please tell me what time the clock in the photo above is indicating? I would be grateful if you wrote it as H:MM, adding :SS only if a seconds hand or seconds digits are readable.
7:18
